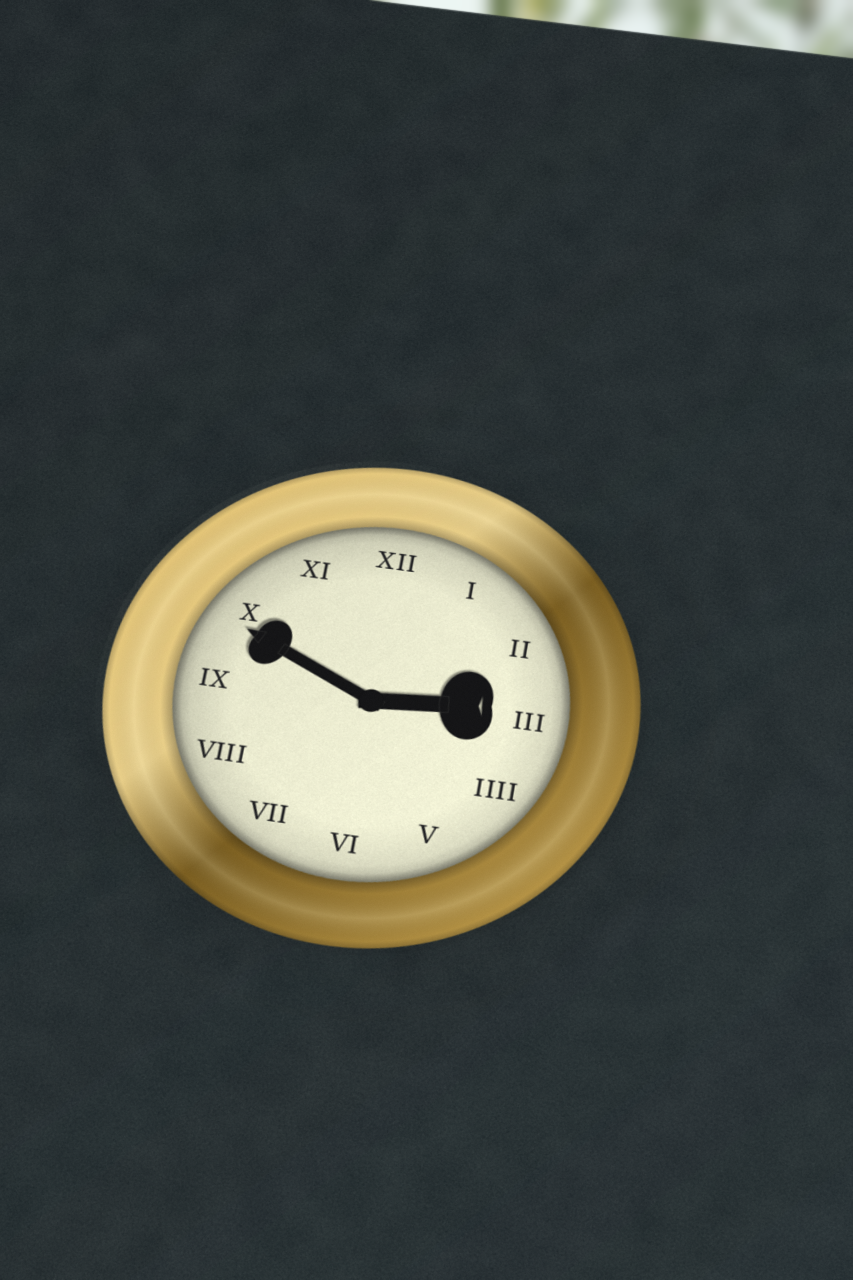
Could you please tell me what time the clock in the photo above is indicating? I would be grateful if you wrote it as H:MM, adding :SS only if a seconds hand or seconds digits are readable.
2:49
